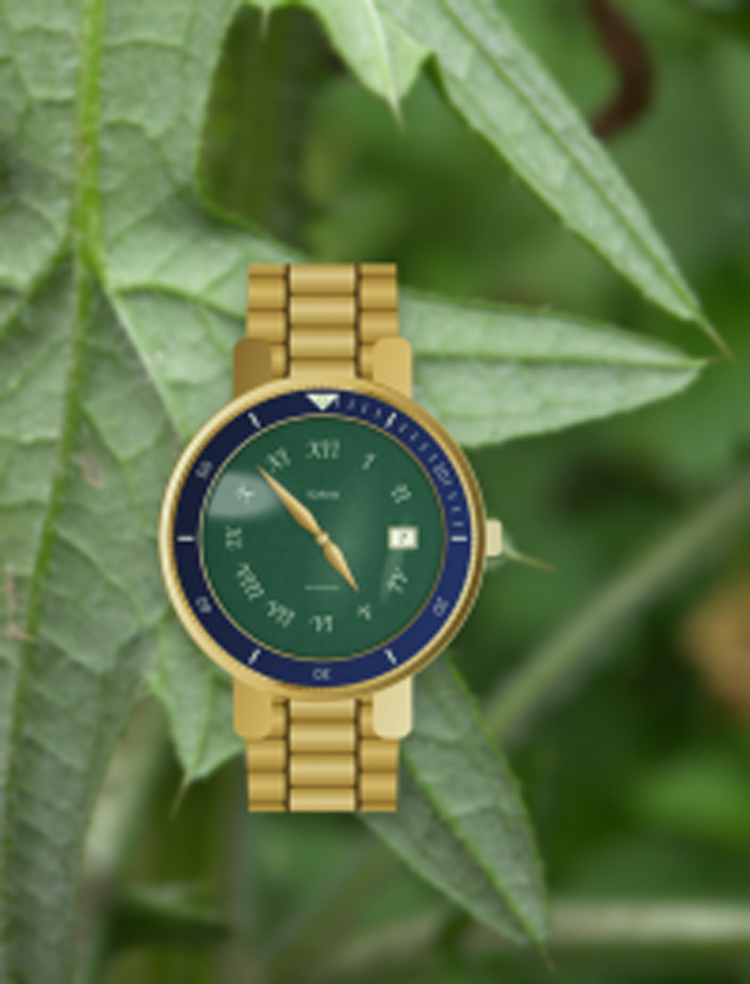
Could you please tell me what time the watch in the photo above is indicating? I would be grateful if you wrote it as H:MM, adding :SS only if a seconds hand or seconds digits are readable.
4:53
